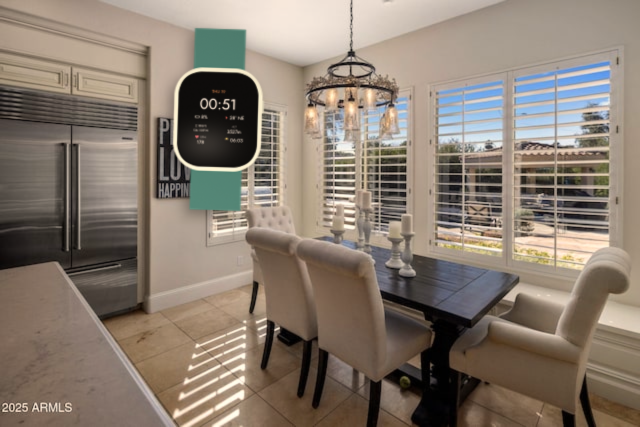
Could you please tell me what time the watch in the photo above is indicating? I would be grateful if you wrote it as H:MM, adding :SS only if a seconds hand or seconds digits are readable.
0:51
